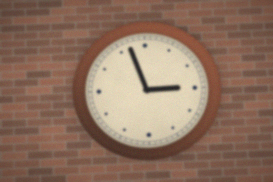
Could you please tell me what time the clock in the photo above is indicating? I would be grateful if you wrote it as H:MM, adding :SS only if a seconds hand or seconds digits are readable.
2:57
